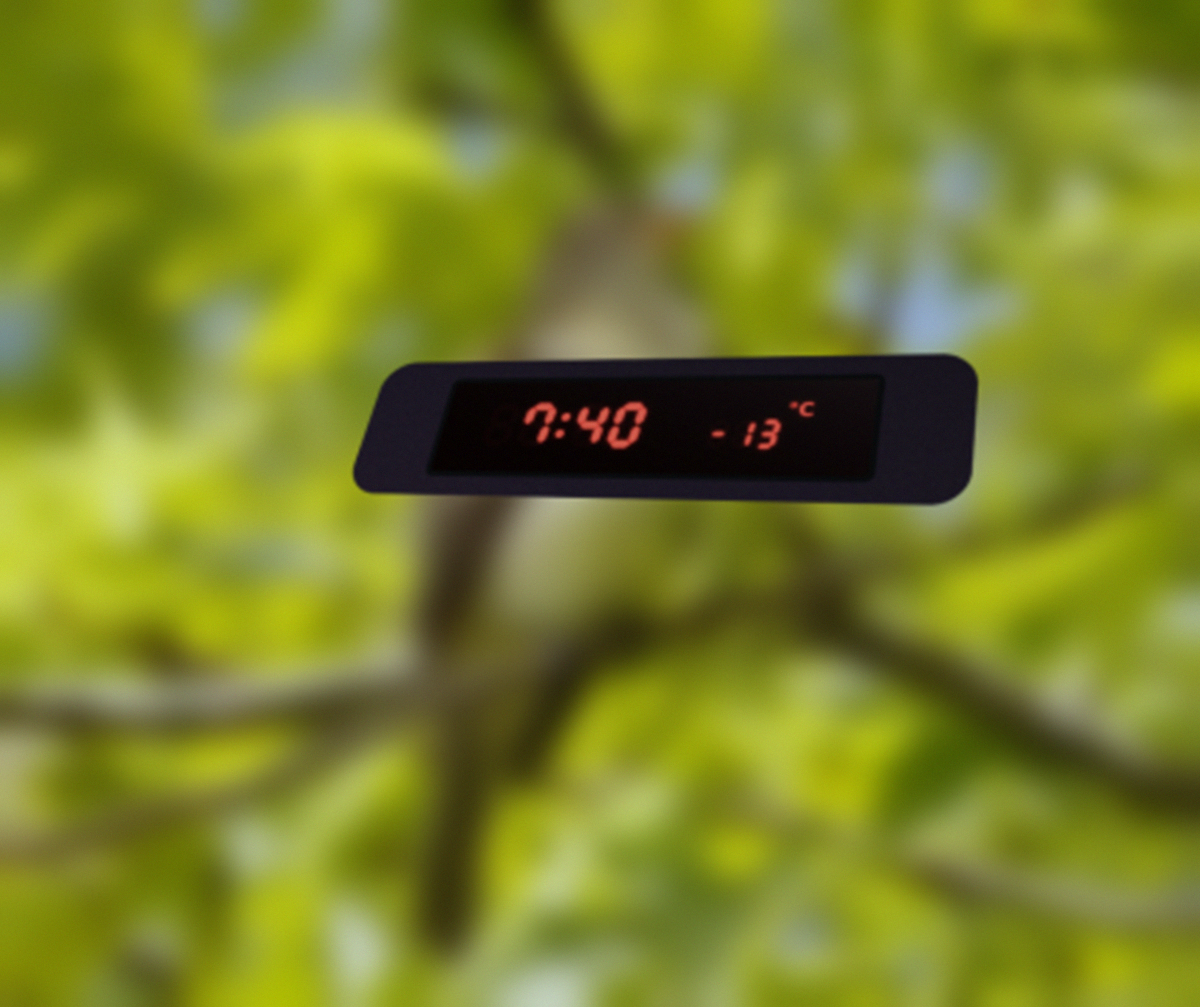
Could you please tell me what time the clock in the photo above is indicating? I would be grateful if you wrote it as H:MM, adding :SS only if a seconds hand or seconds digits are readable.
7:40
